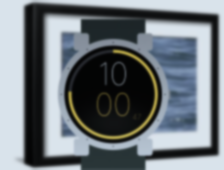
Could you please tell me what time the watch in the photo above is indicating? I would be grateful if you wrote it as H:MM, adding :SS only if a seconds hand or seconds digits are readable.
10:00
